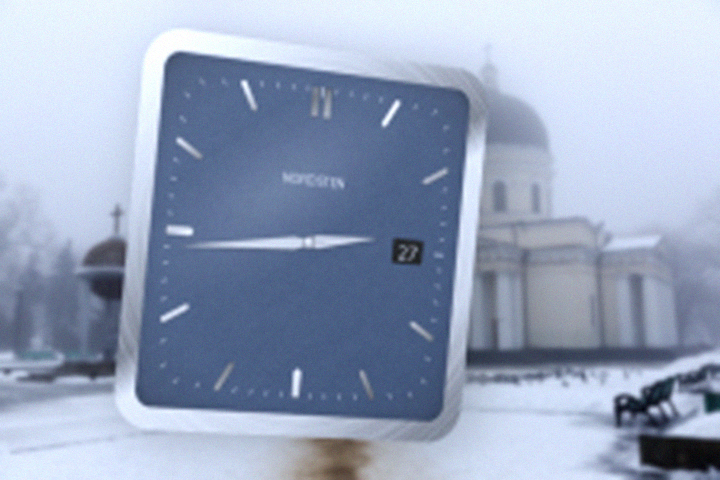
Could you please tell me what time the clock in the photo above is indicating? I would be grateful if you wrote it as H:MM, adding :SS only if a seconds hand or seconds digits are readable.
2:44
